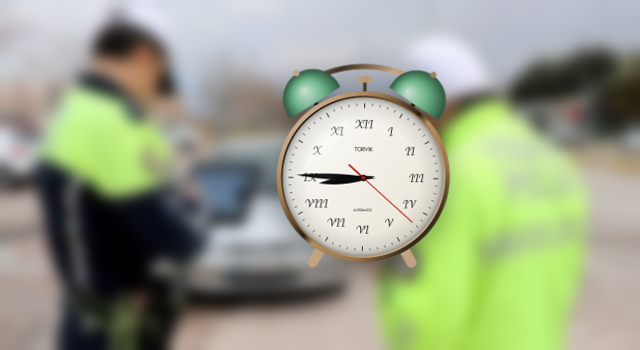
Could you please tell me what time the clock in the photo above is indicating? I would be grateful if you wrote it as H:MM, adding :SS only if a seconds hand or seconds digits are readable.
8:45:22
